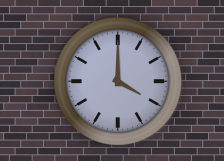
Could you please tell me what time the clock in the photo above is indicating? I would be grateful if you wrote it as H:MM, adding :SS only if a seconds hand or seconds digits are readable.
4:00
